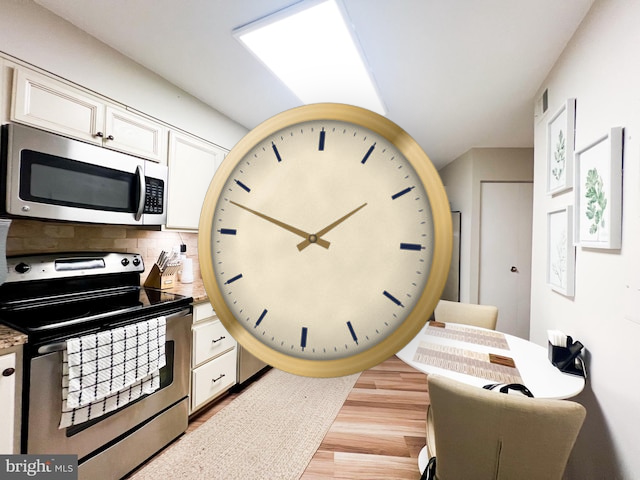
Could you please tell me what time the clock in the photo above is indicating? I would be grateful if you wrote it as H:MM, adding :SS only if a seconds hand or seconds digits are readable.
1:48
